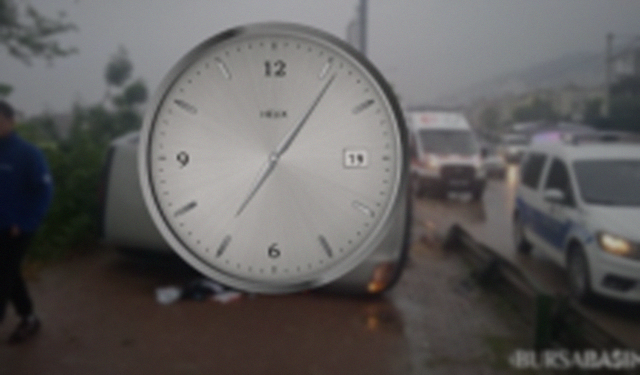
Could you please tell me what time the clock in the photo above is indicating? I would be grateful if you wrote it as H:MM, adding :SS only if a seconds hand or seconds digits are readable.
7:06
